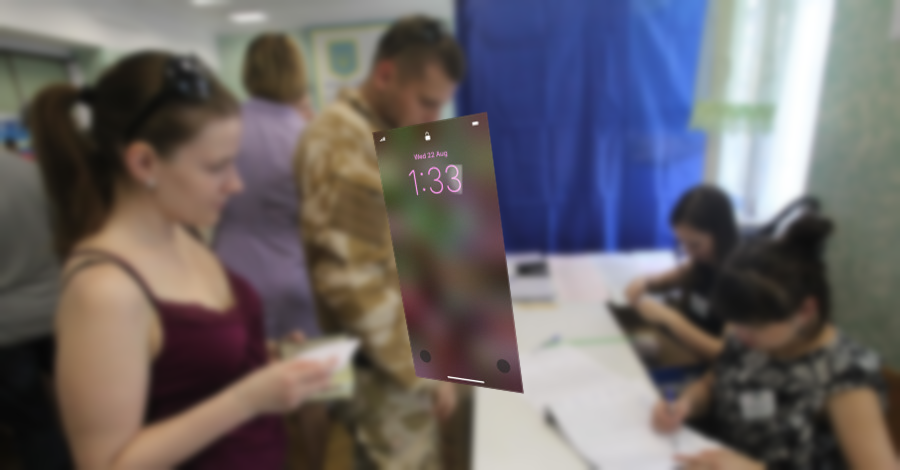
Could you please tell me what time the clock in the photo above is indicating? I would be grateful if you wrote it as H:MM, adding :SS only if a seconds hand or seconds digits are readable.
1:33
